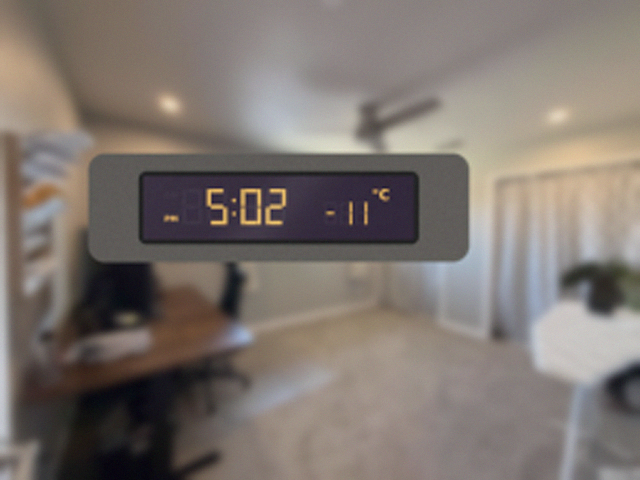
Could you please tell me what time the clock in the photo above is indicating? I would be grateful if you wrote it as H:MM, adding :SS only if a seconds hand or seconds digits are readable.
5:02
